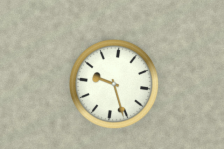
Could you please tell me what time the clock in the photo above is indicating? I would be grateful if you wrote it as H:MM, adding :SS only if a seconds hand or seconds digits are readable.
9:26
